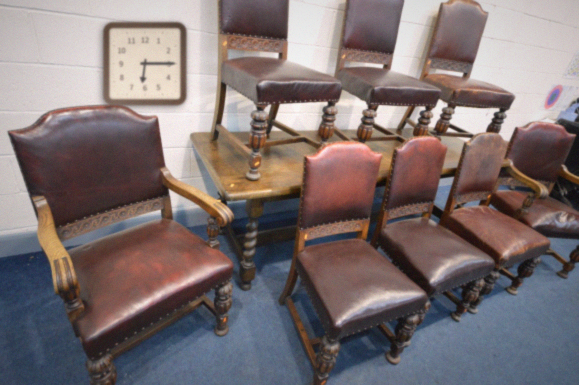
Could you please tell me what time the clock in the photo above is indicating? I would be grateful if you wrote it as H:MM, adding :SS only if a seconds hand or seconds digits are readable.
6:15
